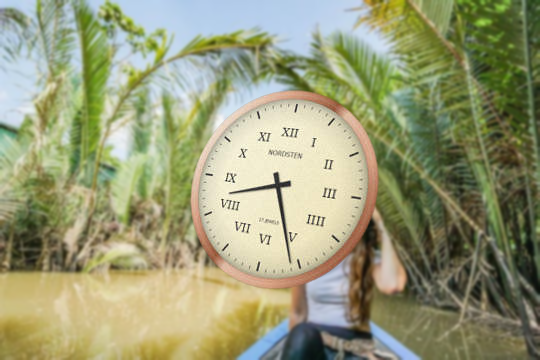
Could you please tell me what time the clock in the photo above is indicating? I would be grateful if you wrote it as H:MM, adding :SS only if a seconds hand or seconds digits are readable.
8:26
